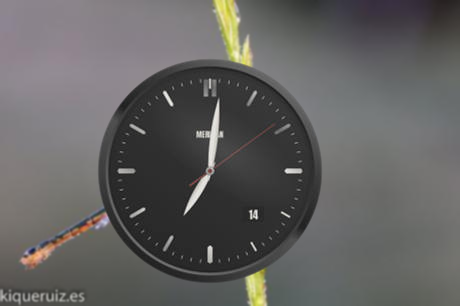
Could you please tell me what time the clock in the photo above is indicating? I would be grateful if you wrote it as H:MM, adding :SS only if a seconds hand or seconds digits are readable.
7:01:09
